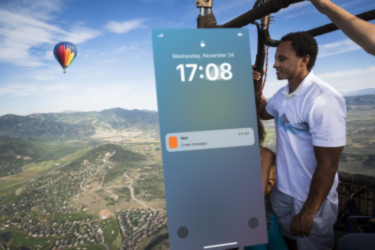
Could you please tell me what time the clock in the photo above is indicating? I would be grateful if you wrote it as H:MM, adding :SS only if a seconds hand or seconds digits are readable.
17:08
